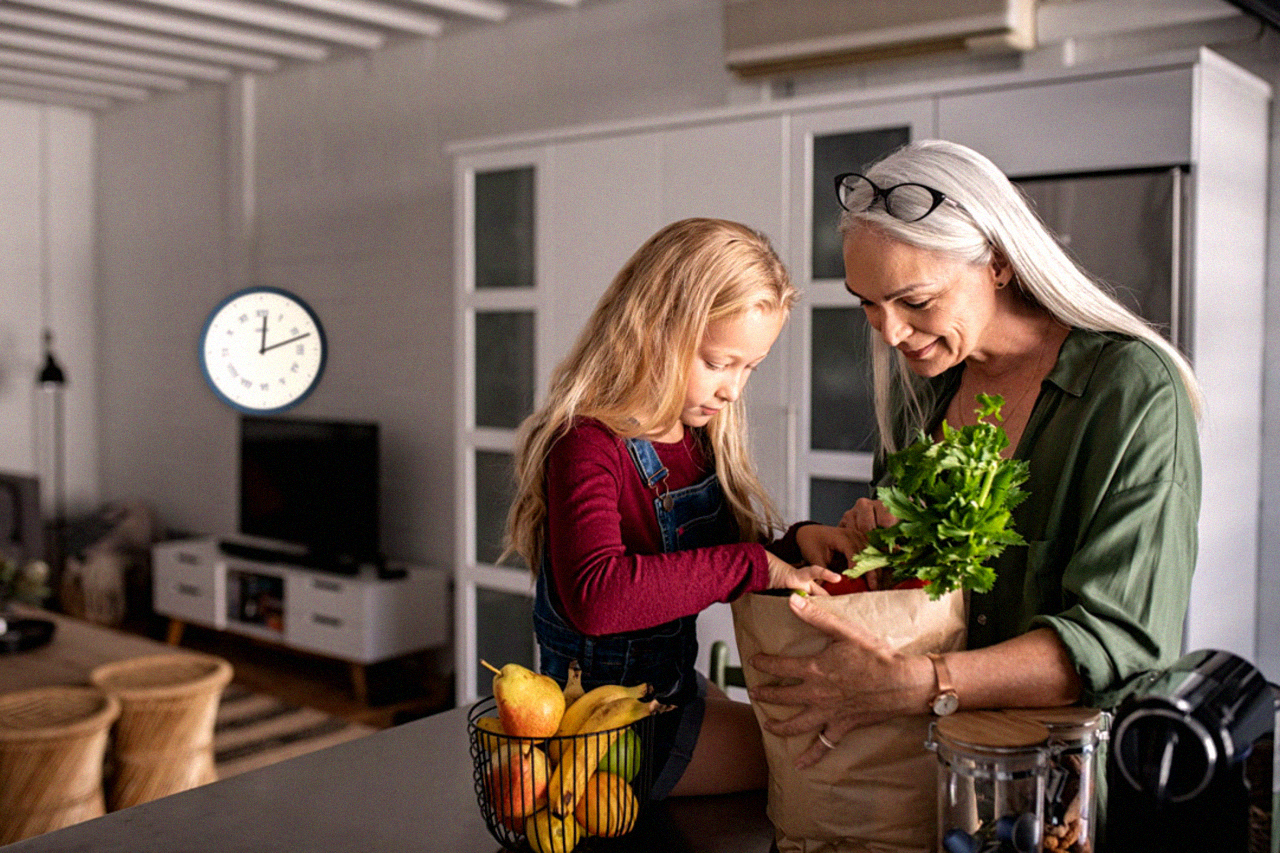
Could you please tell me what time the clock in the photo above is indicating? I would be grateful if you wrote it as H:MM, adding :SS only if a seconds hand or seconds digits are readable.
12:12
